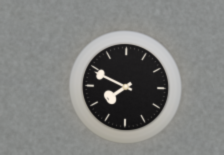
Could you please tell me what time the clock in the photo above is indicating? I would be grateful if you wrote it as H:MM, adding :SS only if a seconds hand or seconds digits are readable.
7:49
